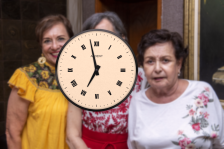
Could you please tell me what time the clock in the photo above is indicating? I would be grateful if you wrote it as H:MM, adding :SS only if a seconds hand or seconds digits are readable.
6:58
